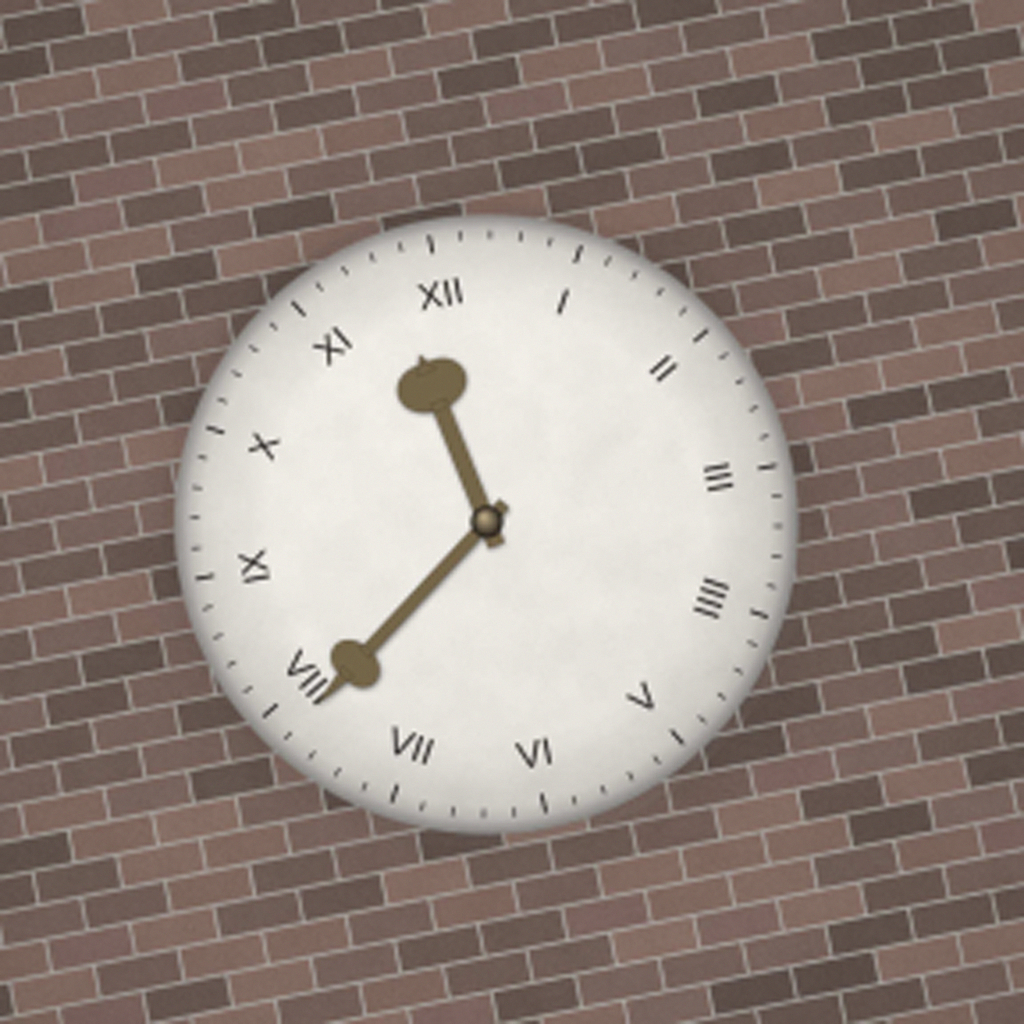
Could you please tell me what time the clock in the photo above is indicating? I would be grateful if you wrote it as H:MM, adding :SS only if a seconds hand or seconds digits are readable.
11:39
